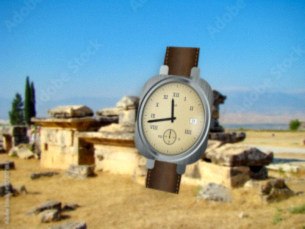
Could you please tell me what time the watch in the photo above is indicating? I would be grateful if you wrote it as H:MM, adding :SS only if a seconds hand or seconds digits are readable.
11:43
